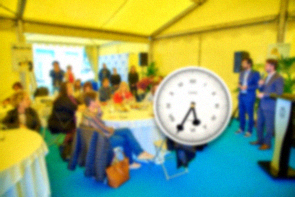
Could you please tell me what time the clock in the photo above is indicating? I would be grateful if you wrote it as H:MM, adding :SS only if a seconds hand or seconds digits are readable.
5:35
